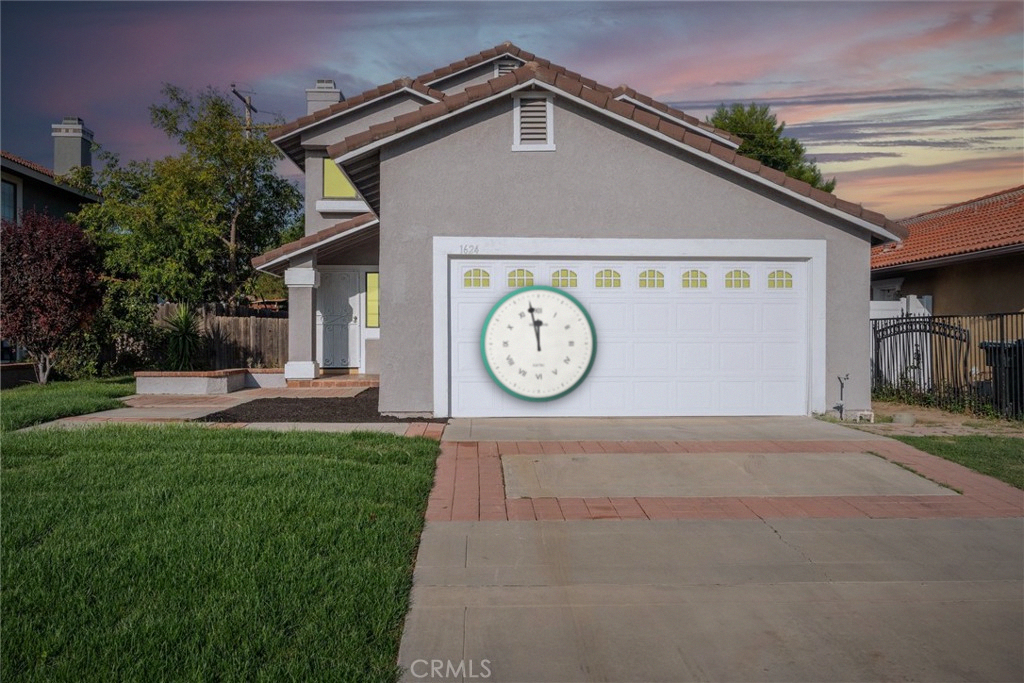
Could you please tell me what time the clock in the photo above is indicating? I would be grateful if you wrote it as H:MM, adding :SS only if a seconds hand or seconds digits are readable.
11:58
